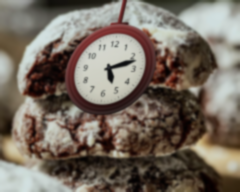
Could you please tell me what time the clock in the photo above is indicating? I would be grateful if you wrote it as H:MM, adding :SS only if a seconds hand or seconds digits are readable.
5:12
